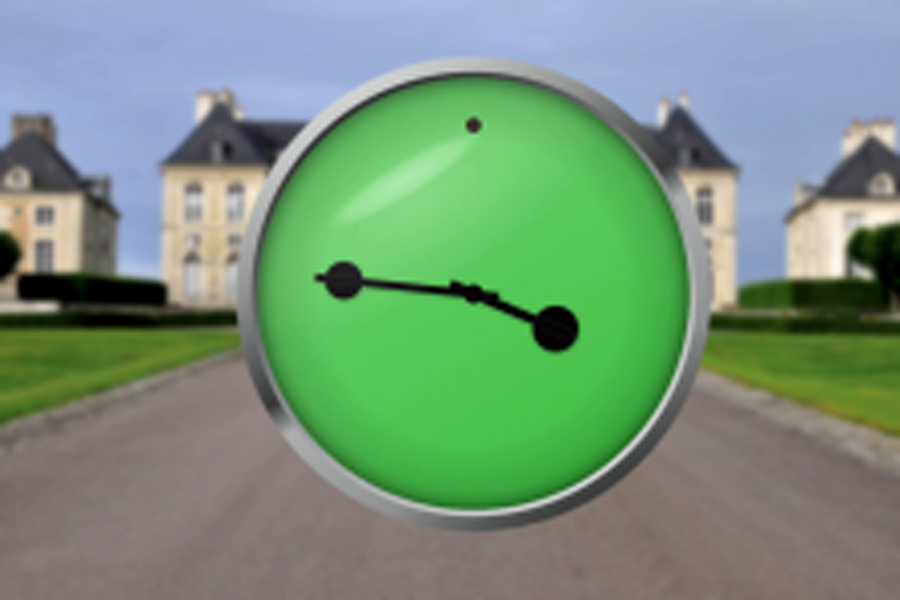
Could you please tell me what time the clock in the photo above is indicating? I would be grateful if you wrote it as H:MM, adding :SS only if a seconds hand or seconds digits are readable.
3:46
